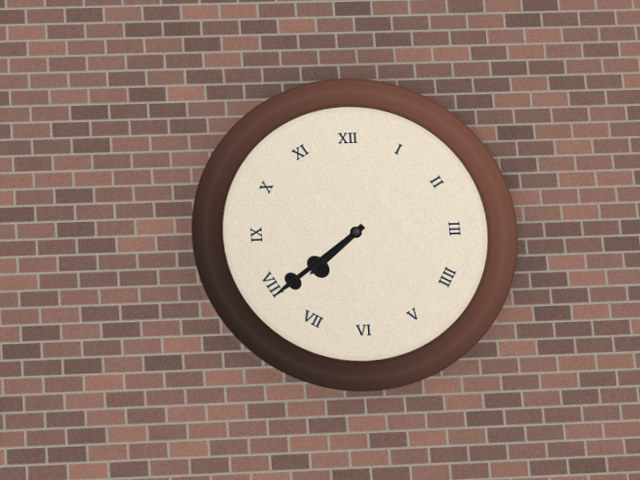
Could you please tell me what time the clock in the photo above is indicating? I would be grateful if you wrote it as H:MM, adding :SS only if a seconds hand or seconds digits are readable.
7:39
